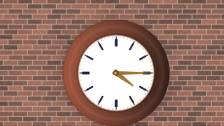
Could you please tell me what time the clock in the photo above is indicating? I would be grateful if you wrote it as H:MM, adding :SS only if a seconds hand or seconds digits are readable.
4:15
